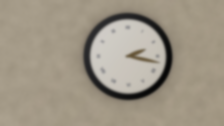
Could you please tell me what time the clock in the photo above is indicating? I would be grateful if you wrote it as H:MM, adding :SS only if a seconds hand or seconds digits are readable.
2:17
